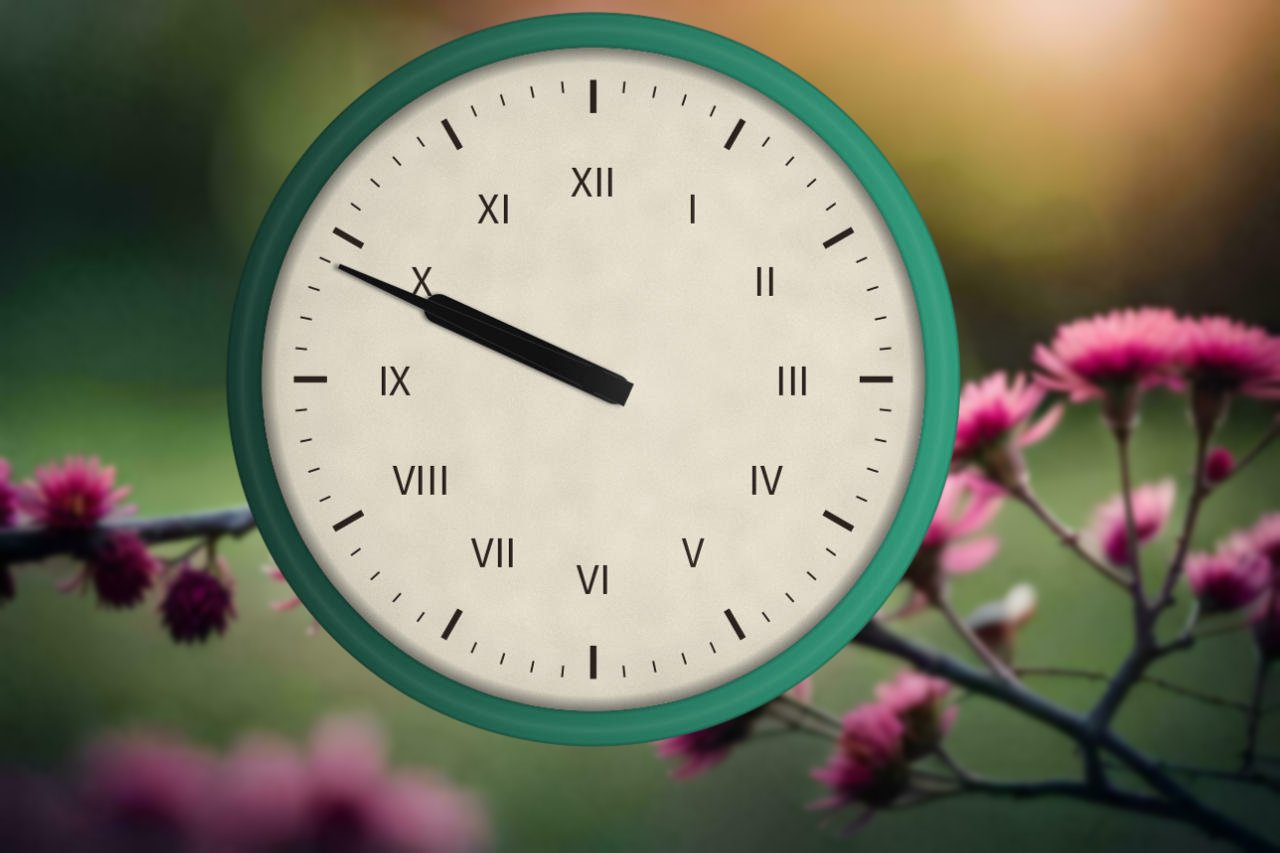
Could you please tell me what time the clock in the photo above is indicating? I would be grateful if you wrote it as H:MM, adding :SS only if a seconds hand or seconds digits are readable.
9:49
